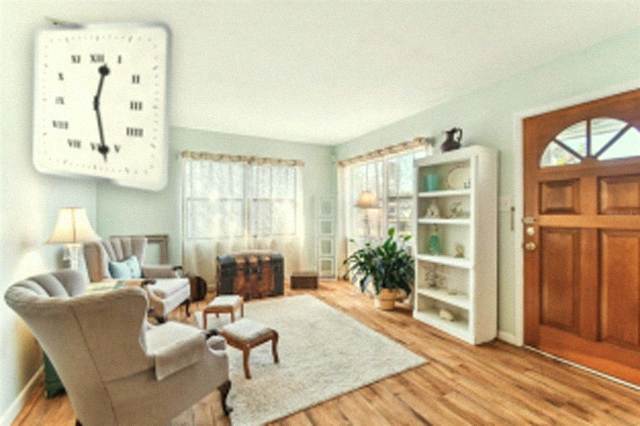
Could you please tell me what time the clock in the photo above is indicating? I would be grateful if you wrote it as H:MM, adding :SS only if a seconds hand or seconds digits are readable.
12:28
